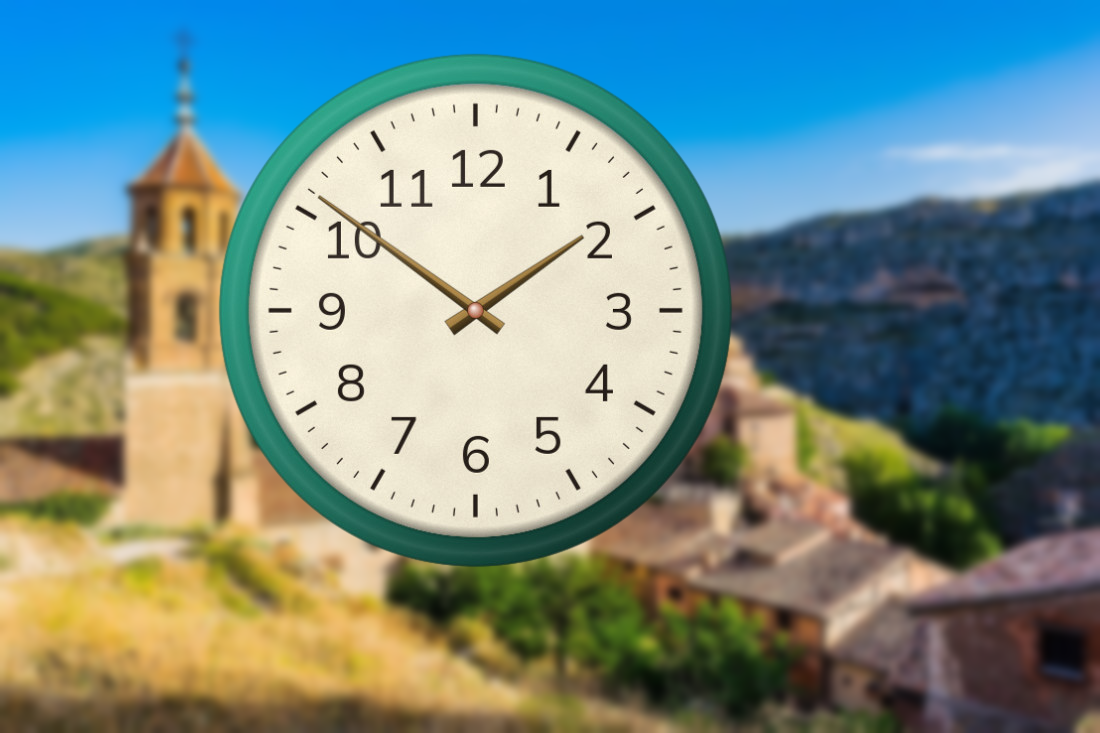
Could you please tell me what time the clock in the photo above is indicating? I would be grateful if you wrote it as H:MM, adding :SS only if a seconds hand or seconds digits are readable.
1:51
